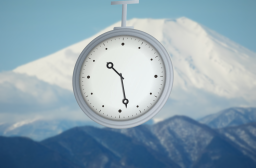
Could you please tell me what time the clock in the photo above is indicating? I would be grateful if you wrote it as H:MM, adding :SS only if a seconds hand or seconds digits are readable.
10:28
